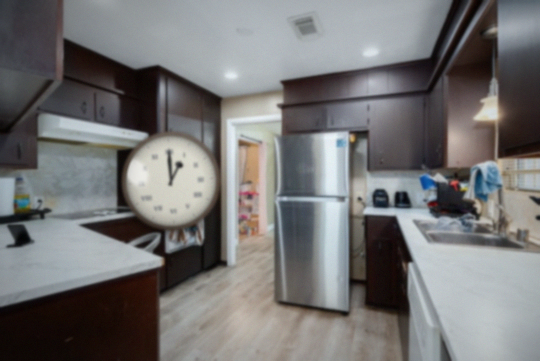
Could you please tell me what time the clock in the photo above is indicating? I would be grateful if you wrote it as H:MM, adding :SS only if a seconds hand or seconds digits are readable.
1:00
